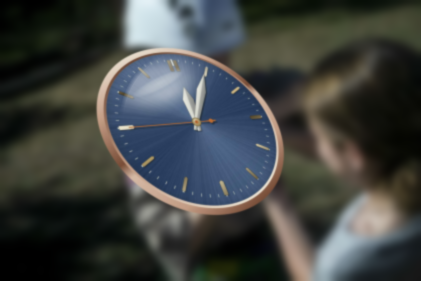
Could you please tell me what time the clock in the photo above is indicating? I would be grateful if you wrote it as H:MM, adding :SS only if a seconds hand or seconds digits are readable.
12:04:45
